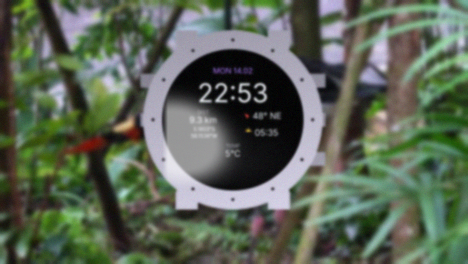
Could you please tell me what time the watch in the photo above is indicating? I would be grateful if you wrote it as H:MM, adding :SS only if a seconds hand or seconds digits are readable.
22:53
